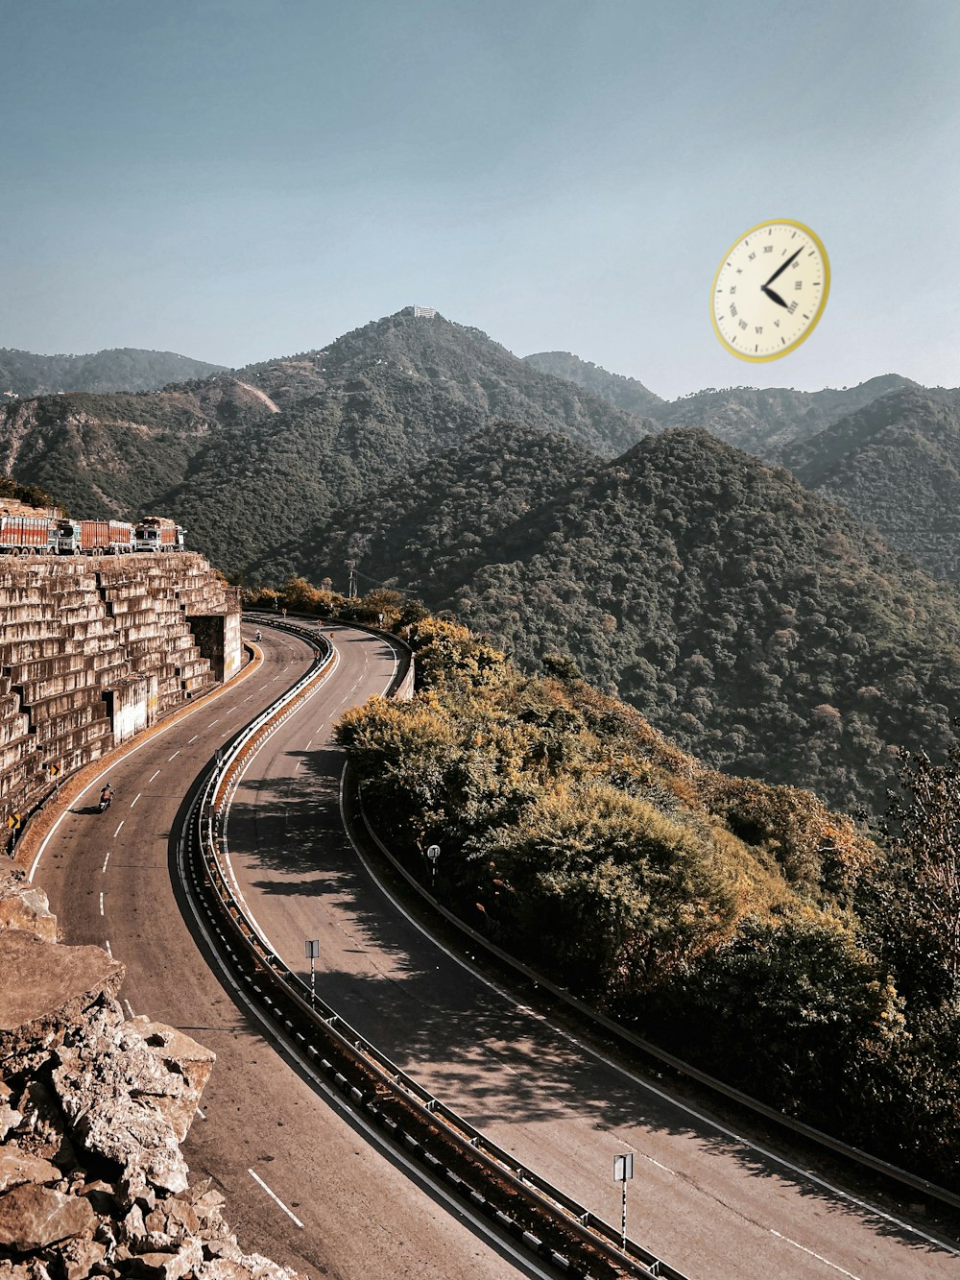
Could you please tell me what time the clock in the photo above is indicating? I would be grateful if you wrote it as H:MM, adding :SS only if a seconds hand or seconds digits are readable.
4:08
